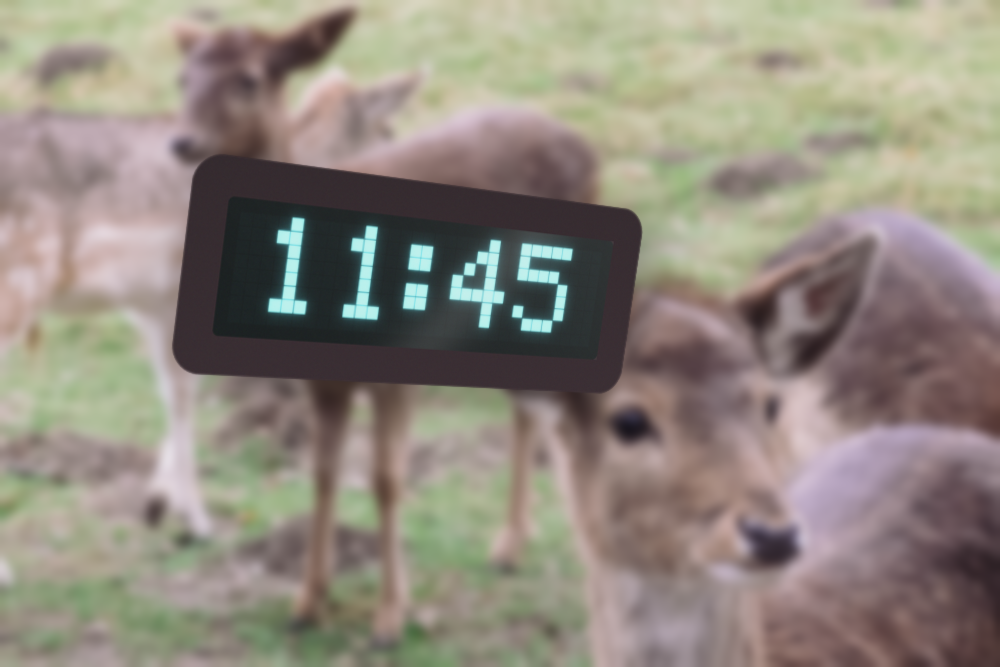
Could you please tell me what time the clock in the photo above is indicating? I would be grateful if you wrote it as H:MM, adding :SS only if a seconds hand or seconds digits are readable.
11:45
